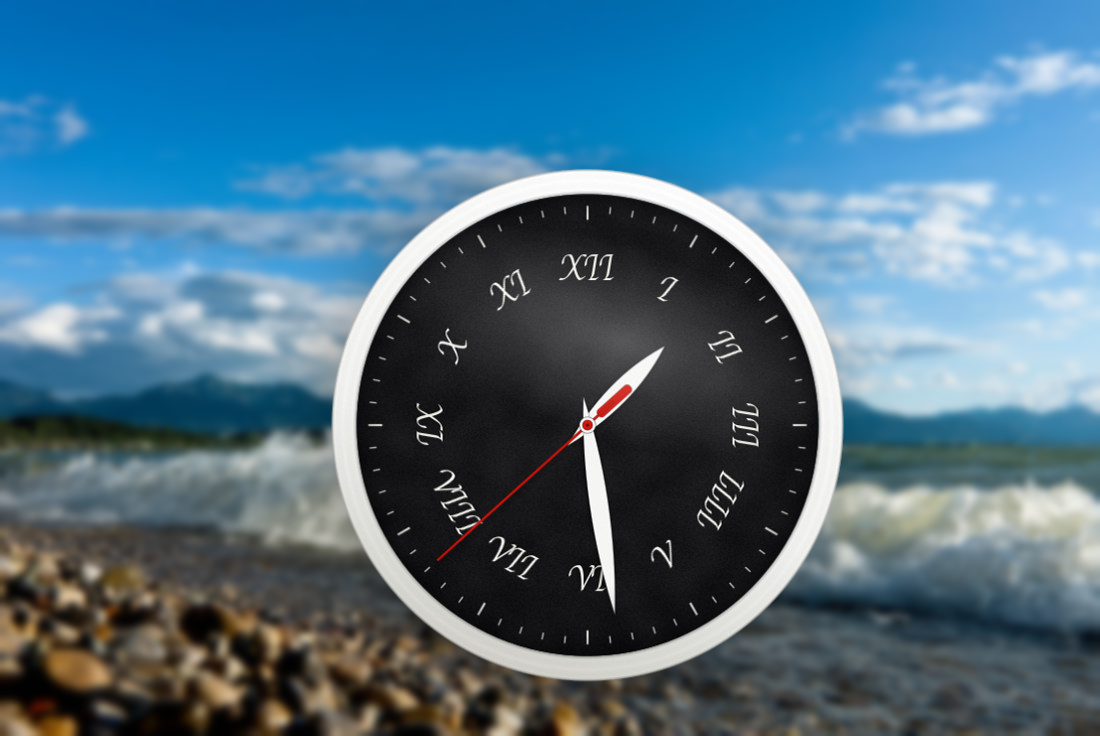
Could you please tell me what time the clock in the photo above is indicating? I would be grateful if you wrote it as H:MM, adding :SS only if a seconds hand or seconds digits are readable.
1:28:38
